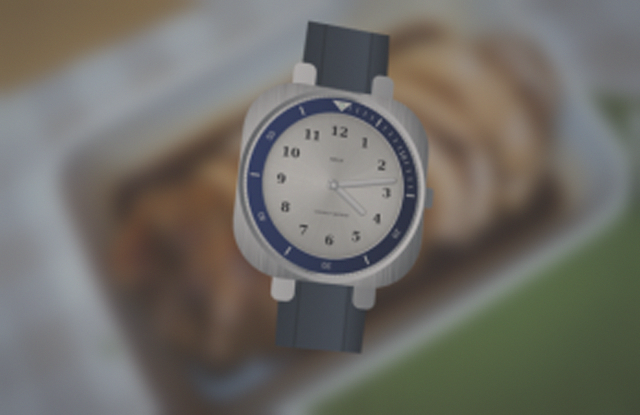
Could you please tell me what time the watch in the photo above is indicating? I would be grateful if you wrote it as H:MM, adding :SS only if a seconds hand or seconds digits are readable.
4:13
